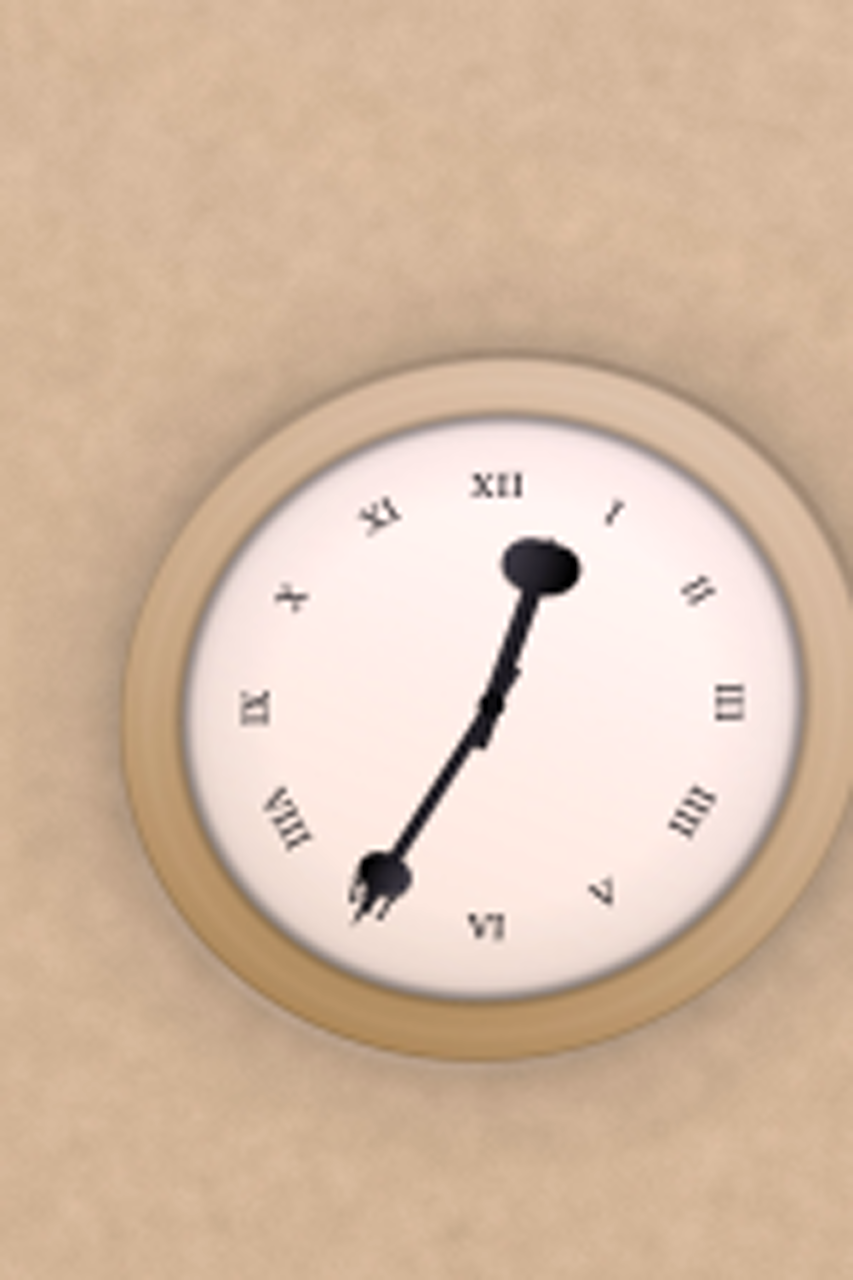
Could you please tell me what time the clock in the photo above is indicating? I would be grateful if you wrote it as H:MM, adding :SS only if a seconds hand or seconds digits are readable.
12:35
